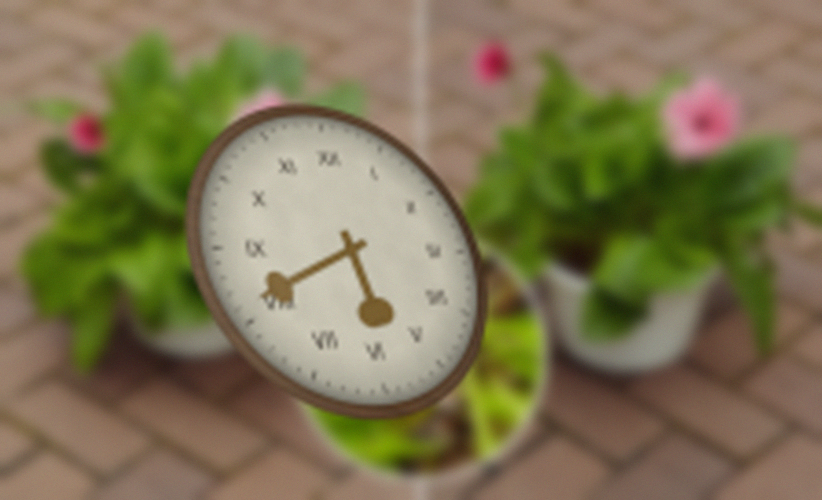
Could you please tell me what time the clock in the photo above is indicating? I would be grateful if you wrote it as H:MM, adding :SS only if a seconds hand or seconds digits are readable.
5:41
